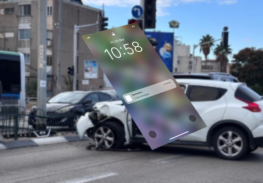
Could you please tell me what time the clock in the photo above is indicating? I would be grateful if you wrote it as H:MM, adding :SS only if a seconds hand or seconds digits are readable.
10:58
